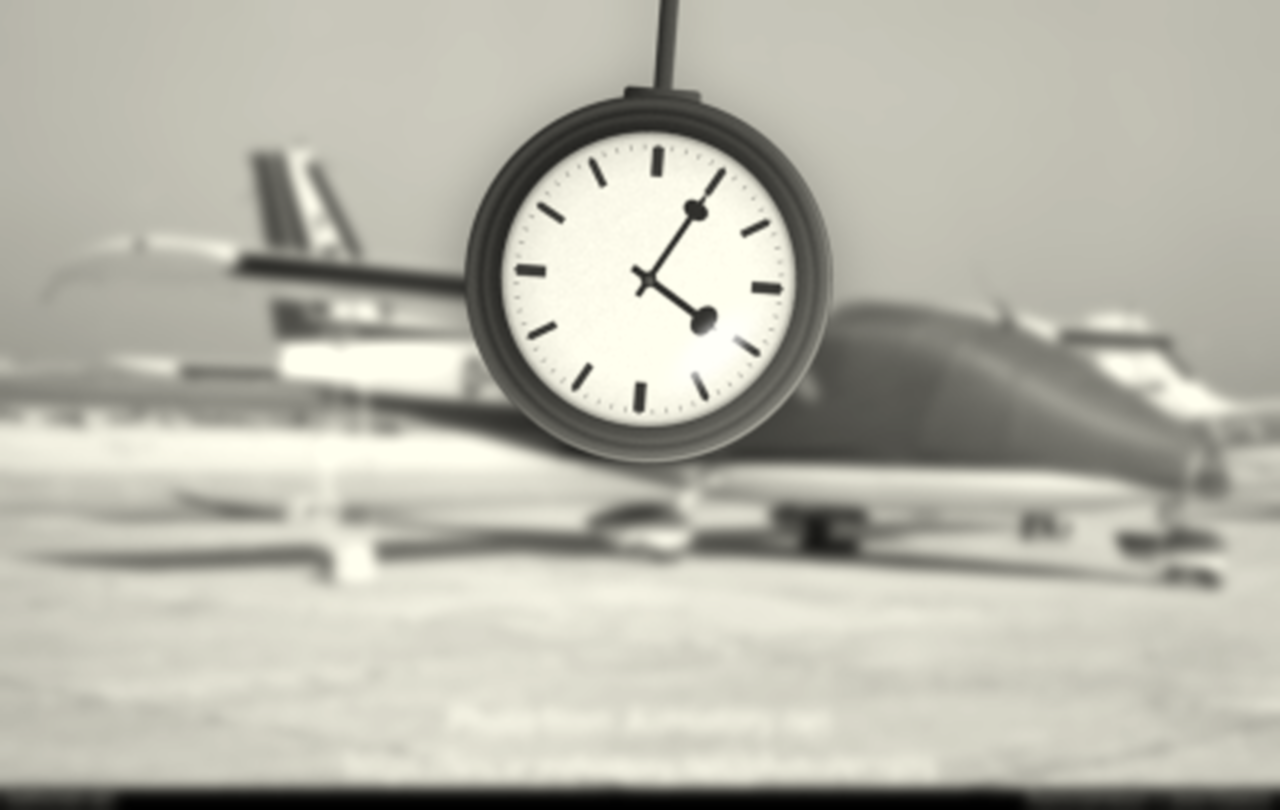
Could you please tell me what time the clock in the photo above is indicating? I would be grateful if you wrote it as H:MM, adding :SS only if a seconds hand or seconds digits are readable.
4:05
